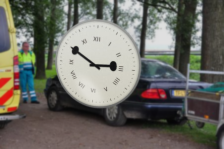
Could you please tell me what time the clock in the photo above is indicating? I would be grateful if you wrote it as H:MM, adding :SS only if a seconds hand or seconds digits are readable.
2:50
